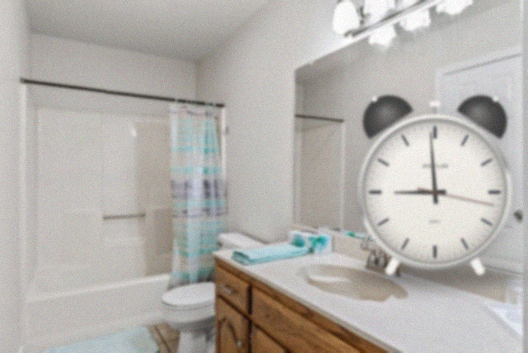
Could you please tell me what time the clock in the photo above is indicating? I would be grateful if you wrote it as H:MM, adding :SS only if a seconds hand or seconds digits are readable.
8:59:17
